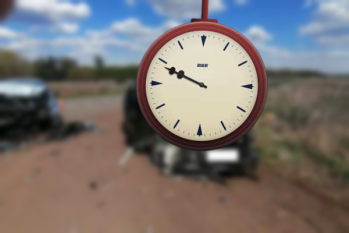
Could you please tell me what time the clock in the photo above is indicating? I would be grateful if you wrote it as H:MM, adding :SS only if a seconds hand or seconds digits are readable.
9:49
